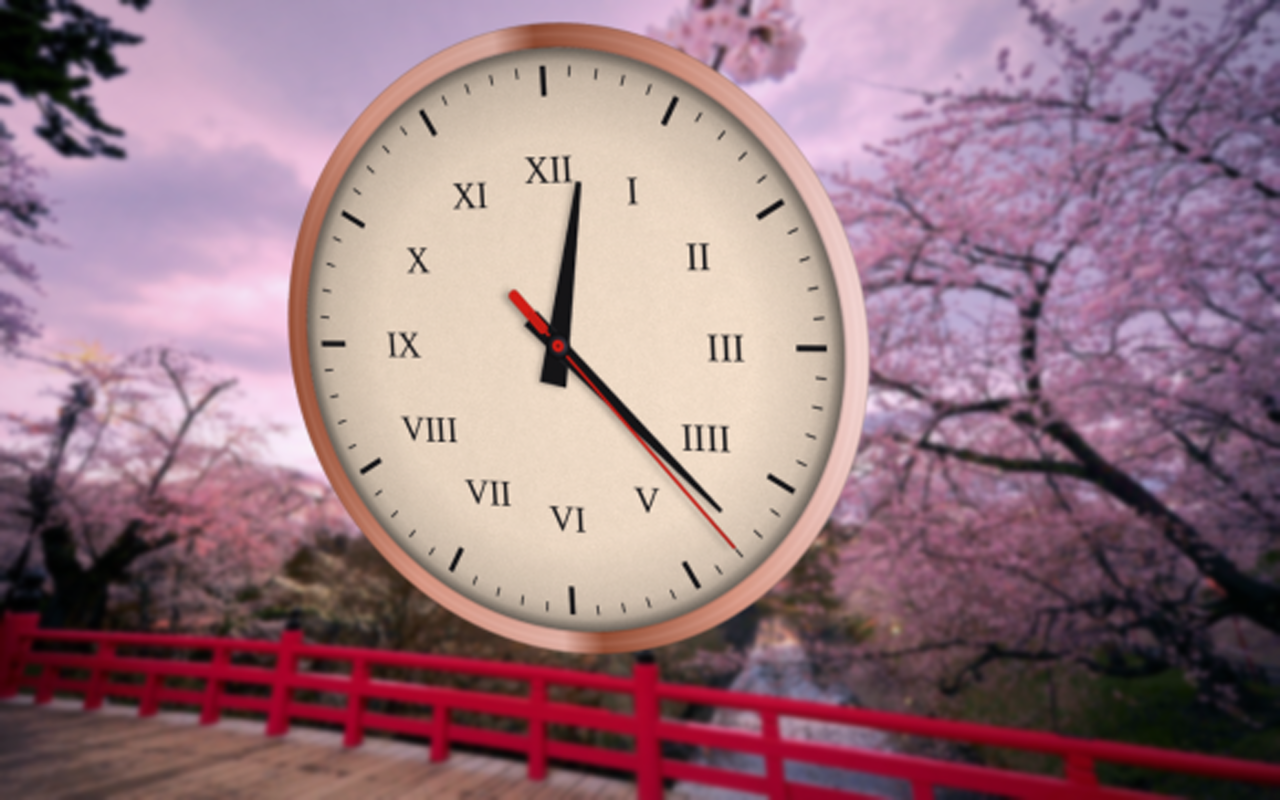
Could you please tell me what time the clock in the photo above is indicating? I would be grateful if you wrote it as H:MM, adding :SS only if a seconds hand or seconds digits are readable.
12:22:23
